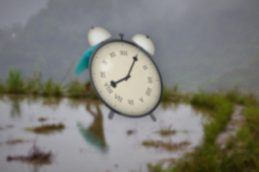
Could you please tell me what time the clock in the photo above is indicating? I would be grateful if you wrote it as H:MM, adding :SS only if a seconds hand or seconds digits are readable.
8:05
